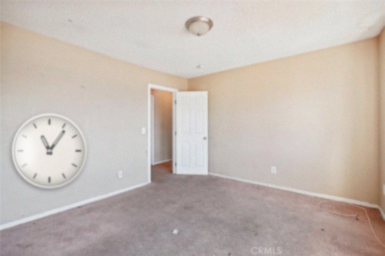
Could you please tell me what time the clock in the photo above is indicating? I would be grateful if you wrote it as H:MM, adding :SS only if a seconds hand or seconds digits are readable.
11:06
